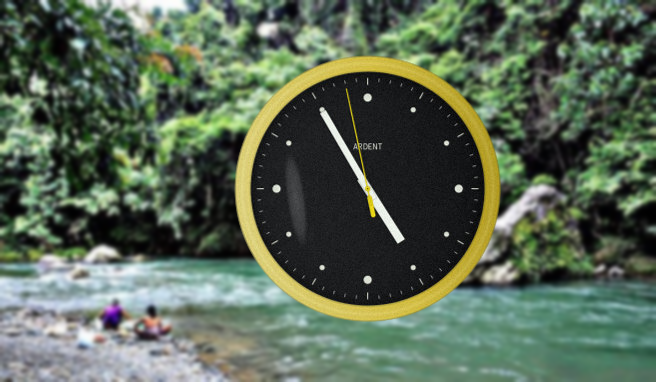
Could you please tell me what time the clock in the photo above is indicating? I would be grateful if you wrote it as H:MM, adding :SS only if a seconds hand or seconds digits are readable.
4:54:58
